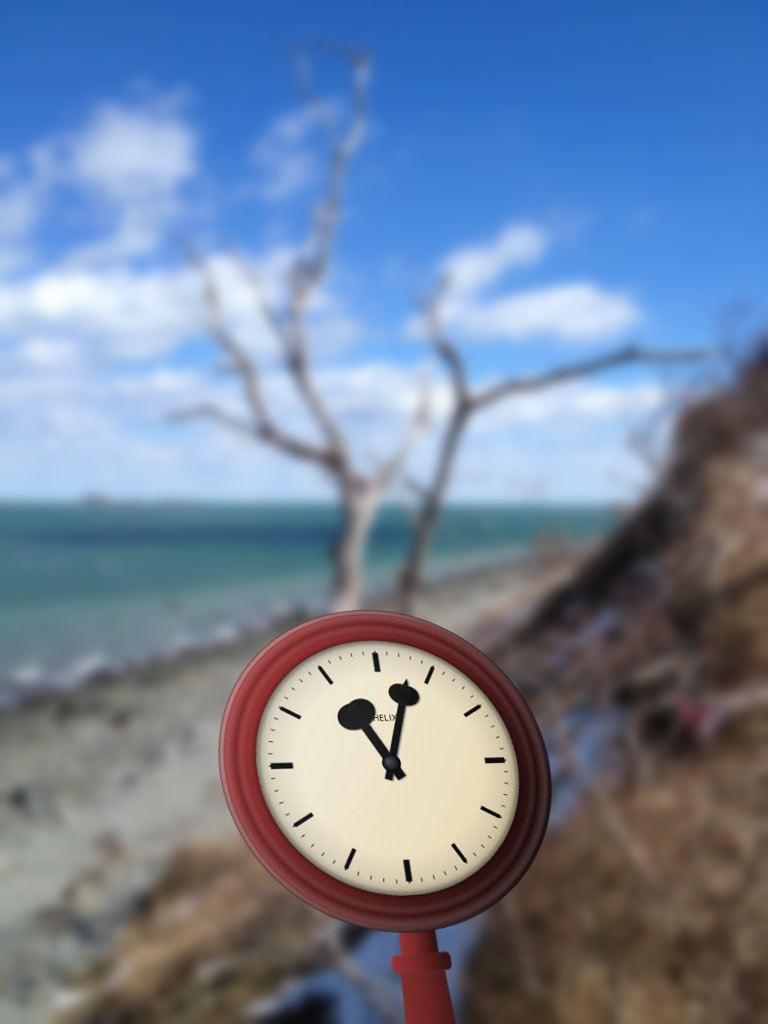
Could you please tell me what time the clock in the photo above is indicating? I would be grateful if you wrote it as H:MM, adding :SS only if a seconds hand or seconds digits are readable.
11:03
